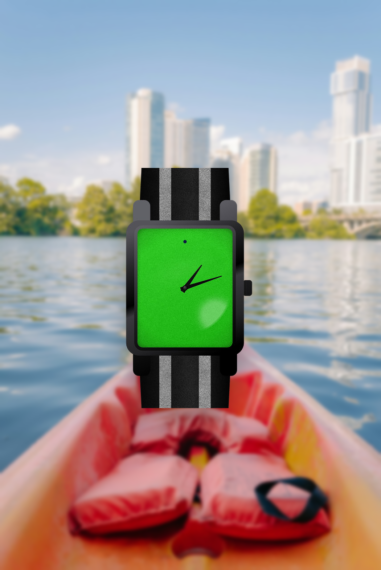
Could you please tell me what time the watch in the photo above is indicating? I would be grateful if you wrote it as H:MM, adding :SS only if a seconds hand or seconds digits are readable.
1:12
